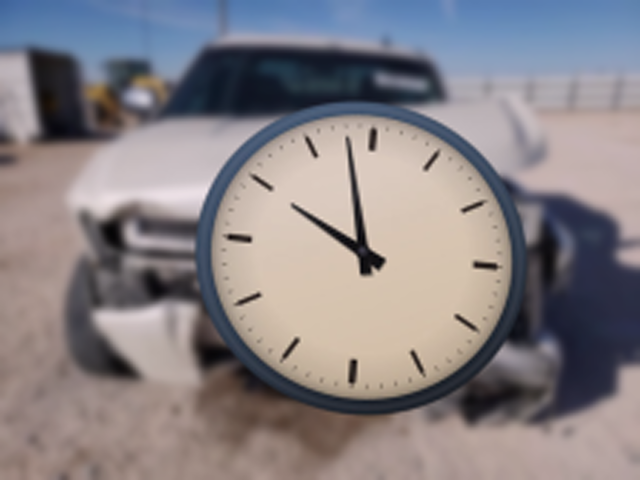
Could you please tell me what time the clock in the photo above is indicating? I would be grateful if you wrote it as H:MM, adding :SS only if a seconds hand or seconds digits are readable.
9:58
